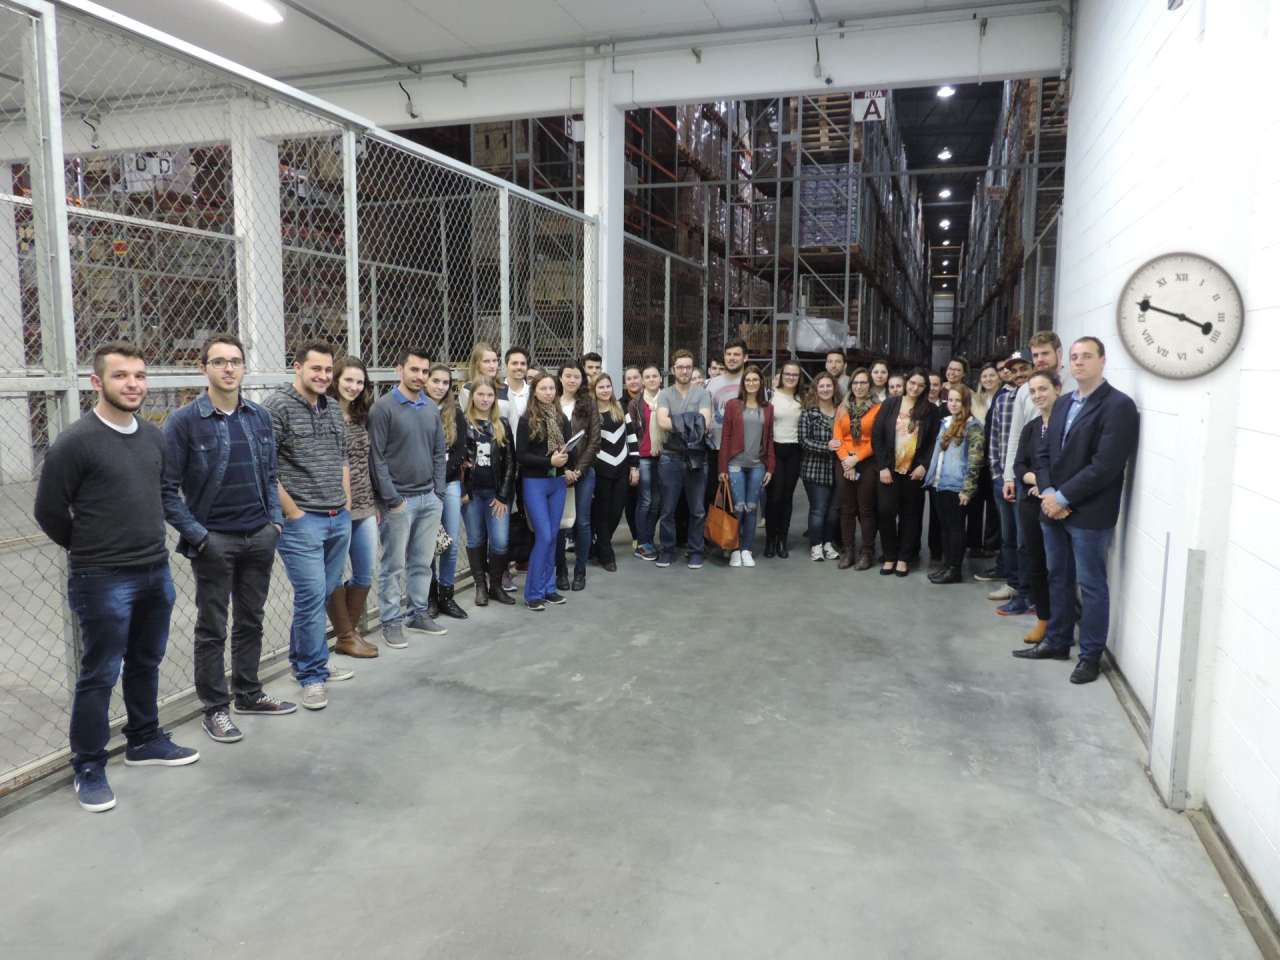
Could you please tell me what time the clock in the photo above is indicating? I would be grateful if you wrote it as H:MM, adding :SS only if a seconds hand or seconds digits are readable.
3:48
